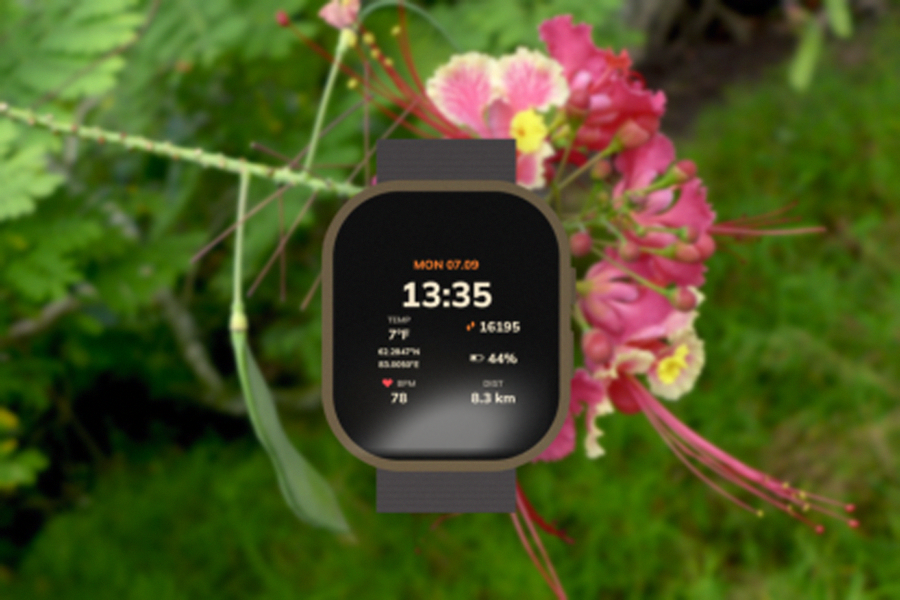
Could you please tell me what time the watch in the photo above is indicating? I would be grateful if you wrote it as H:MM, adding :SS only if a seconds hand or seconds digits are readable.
13:35
